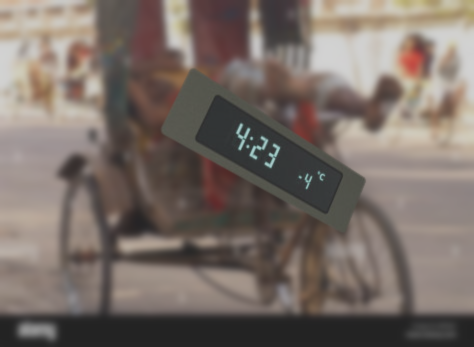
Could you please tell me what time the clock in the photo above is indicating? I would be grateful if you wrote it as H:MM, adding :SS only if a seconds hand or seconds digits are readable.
4:23
